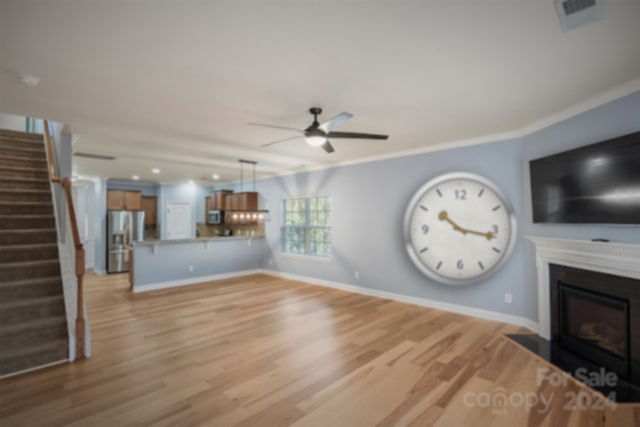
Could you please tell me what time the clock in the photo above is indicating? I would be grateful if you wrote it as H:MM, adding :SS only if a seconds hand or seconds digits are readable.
10:17
